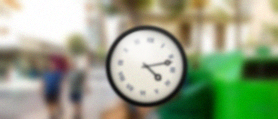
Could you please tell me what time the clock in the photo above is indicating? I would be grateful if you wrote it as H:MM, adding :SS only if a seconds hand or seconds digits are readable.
4:12
